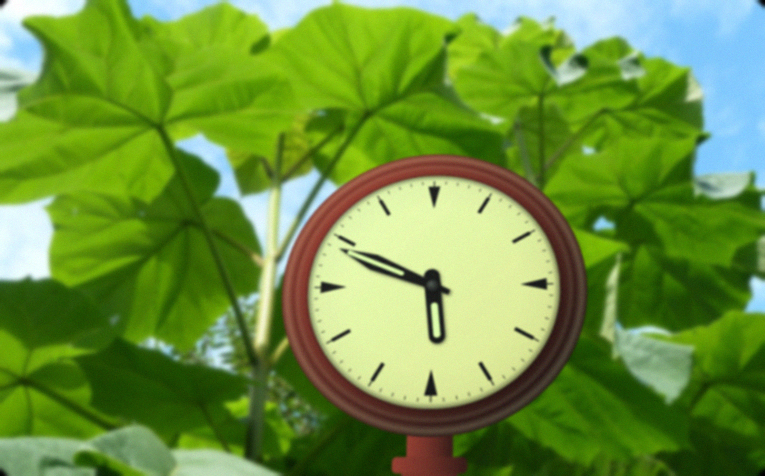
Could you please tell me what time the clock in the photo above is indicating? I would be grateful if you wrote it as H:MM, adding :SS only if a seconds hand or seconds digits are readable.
5:49
